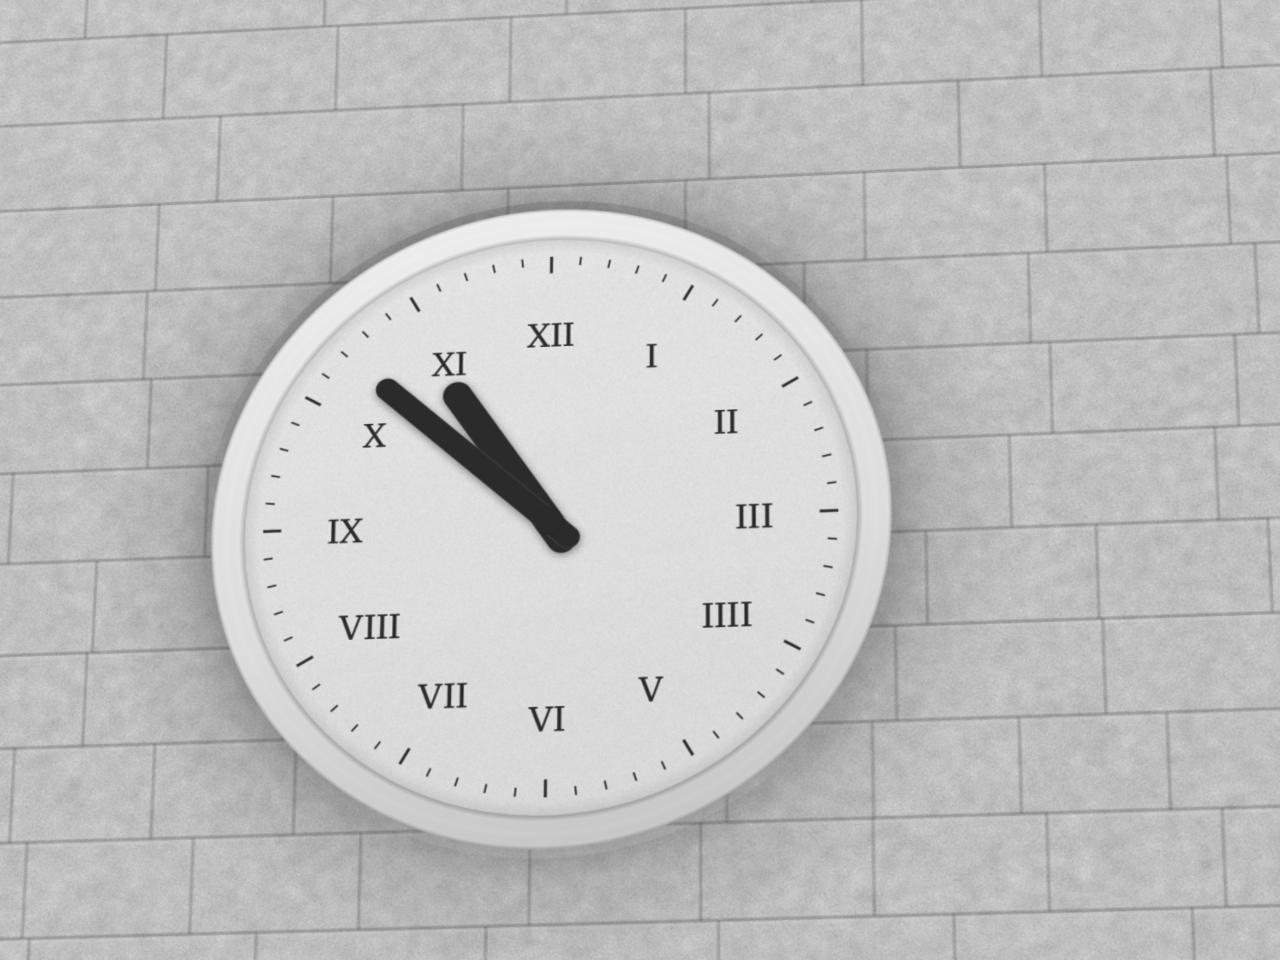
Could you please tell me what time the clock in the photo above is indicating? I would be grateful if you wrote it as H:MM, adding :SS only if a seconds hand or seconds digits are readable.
10:52
